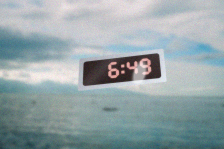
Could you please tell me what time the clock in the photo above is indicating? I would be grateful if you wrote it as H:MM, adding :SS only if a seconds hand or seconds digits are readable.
6:49
